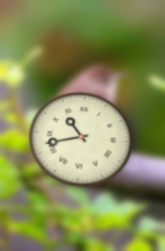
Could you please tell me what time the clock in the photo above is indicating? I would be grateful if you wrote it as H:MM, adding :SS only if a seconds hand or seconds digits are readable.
10:42
